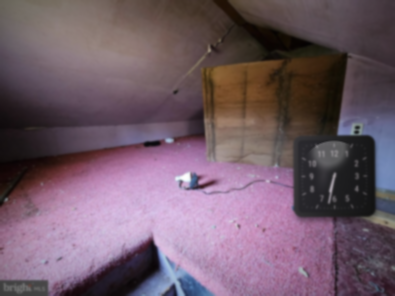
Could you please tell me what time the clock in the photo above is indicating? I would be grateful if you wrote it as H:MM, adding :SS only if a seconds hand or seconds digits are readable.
6:32
